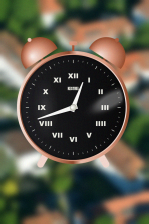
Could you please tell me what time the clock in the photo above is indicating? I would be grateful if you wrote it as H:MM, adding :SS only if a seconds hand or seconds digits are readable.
12:42
